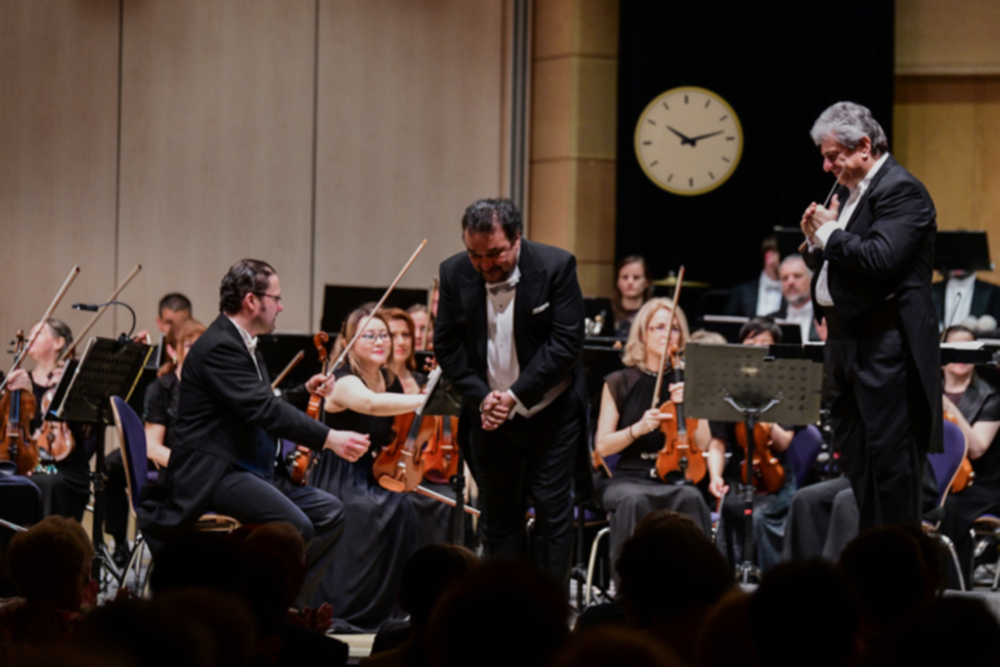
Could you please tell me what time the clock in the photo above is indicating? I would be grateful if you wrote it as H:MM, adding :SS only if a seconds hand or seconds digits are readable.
10:13
